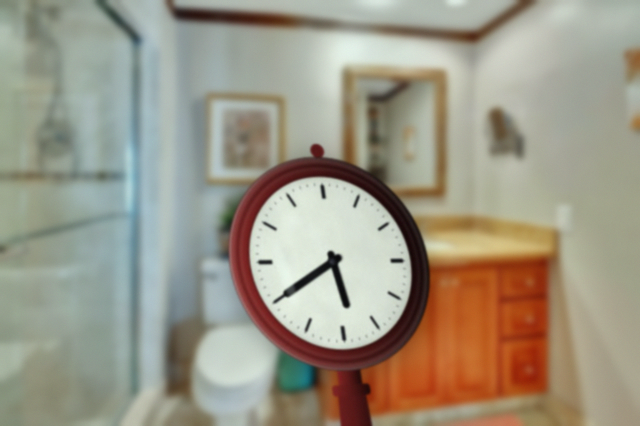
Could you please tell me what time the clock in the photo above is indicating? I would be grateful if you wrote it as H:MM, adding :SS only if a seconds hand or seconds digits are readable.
5:40
